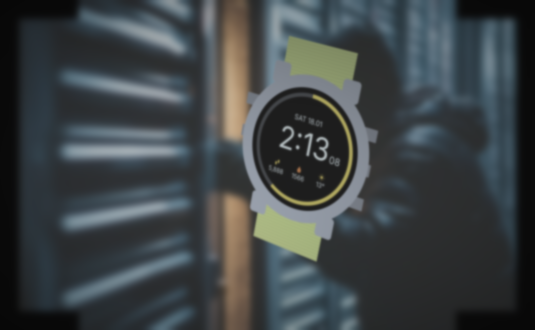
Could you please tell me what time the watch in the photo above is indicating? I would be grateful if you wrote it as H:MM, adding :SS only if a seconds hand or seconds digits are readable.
2:13
